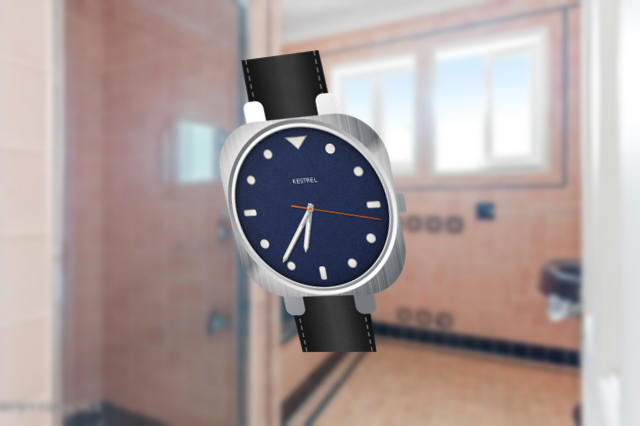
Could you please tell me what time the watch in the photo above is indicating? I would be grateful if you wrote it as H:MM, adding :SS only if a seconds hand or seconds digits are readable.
6:36:17
